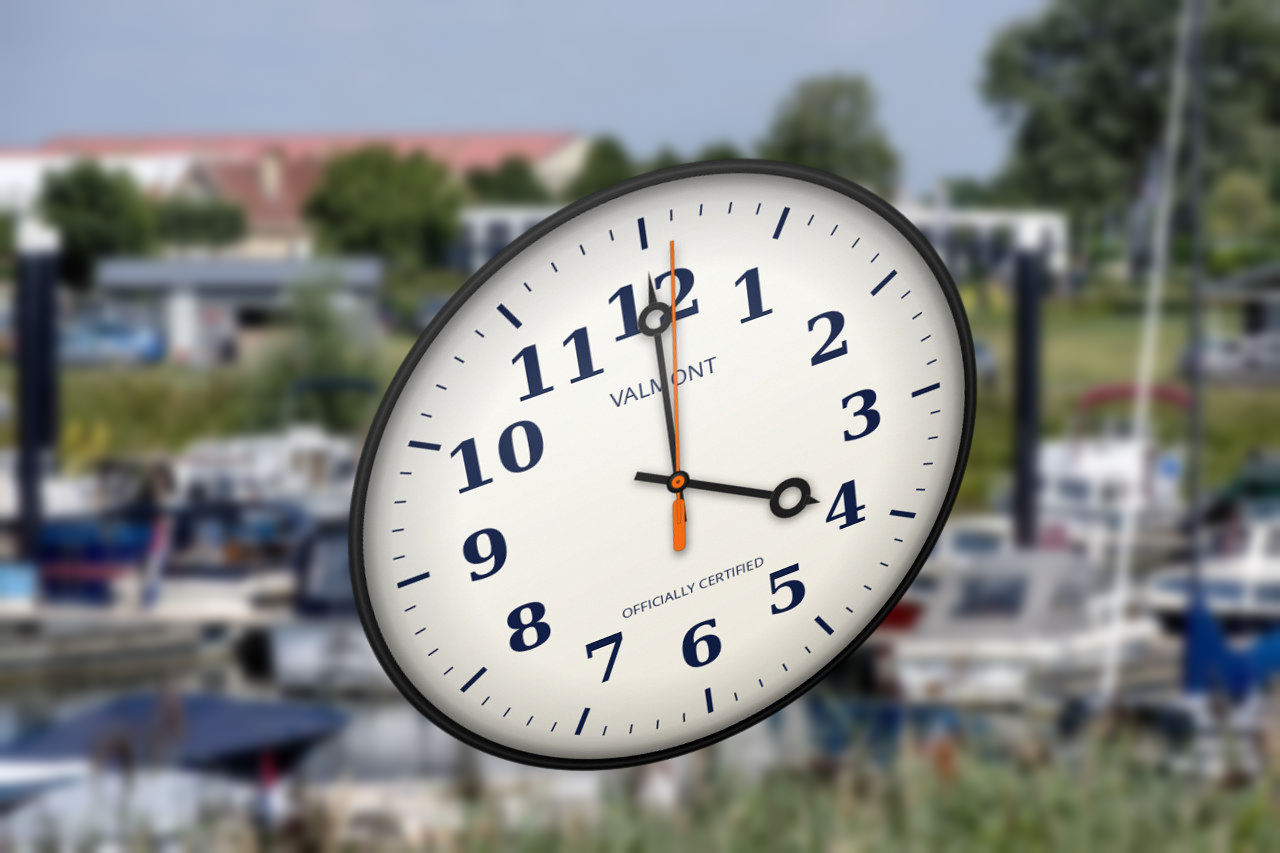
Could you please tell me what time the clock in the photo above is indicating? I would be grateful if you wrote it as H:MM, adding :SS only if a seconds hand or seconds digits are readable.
4:00:01
